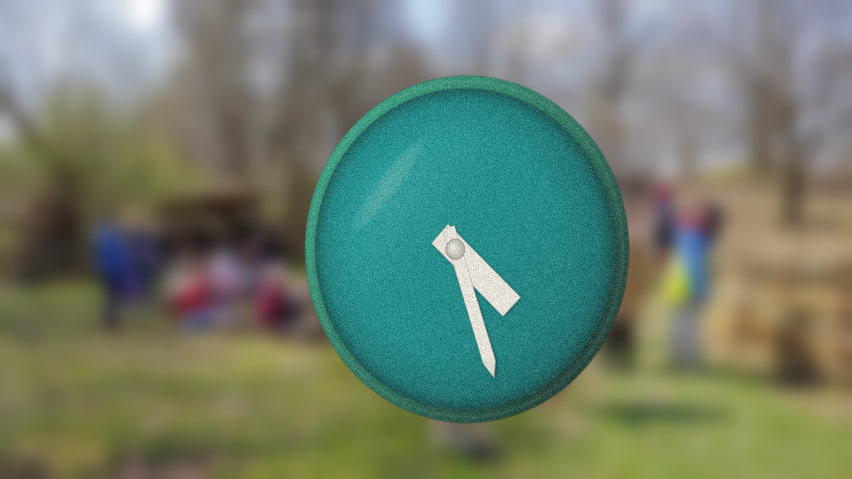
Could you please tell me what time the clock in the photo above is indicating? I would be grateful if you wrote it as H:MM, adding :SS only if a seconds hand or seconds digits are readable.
4:27
